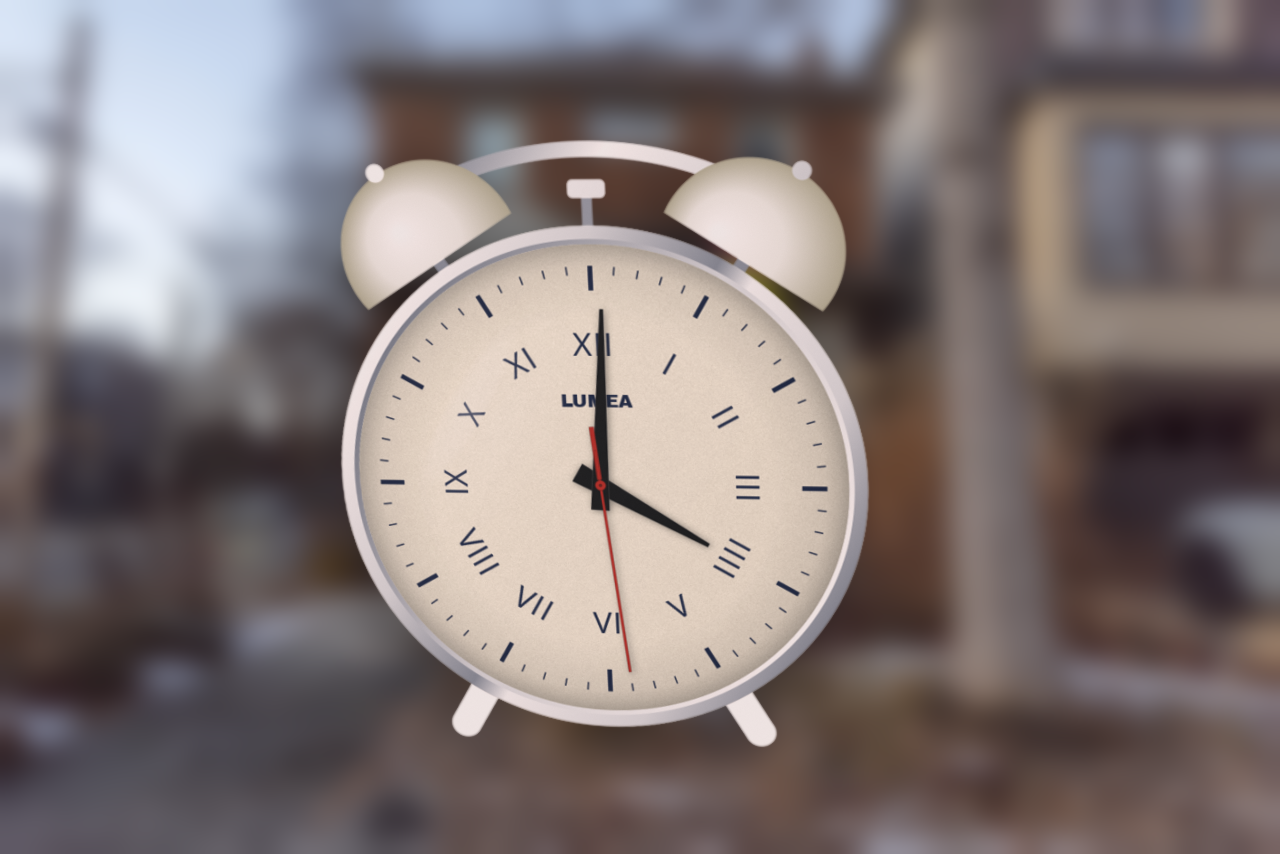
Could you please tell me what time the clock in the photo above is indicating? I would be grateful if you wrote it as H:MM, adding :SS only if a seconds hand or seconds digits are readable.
4:00:29
